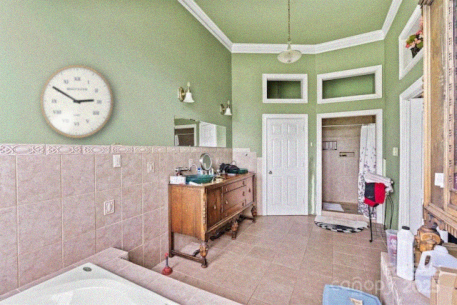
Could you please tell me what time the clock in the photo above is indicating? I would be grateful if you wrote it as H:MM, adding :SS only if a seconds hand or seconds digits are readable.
2:50
